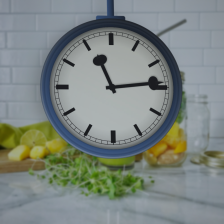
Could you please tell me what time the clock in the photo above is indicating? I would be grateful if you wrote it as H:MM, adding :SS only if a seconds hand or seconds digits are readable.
11:14
